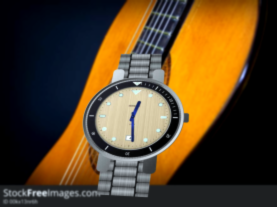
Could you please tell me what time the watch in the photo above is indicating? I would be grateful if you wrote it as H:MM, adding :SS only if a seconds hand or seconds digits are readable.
12:29
